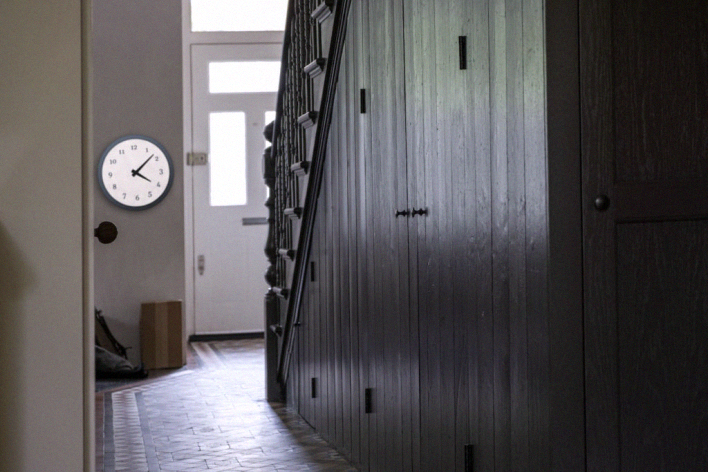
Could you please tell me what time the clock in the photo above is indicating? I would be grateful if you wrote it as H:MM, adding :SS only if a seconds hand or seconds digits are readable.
4:08
